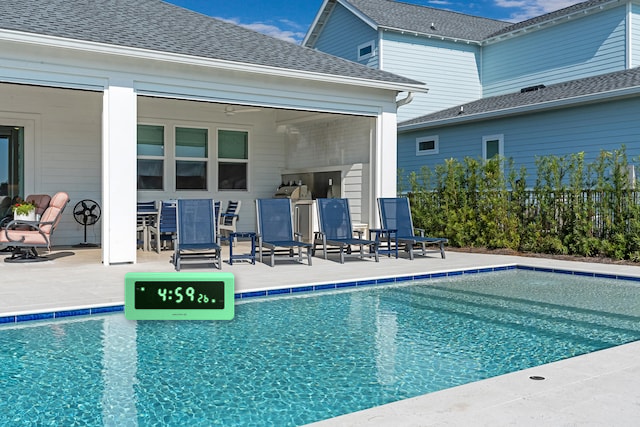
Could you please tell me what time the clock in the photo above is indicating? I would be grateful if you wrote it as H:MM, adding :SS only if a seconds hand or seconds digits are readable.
4:59:26
